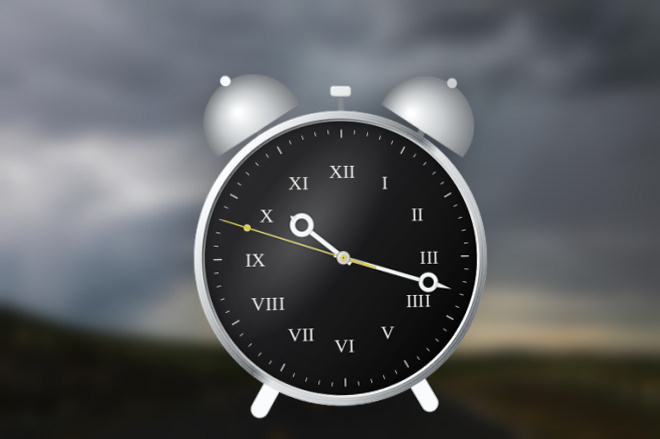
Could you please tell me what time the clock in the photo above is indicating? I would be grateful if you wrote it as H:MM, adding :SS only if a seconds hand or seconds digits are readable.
10:17:48
